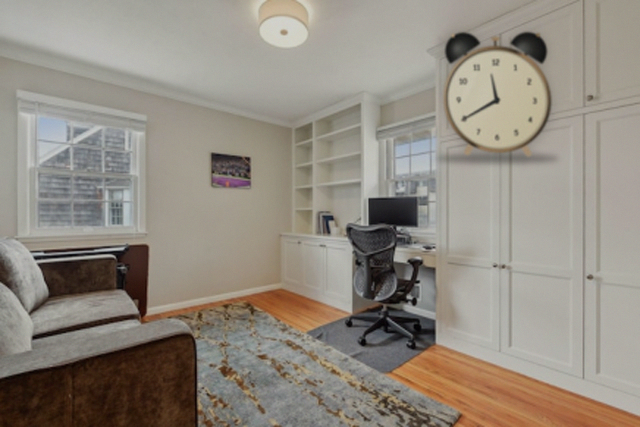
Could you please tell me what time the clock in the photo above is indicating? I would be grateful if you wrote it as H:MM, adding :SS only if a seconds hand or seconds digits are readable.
11:40
